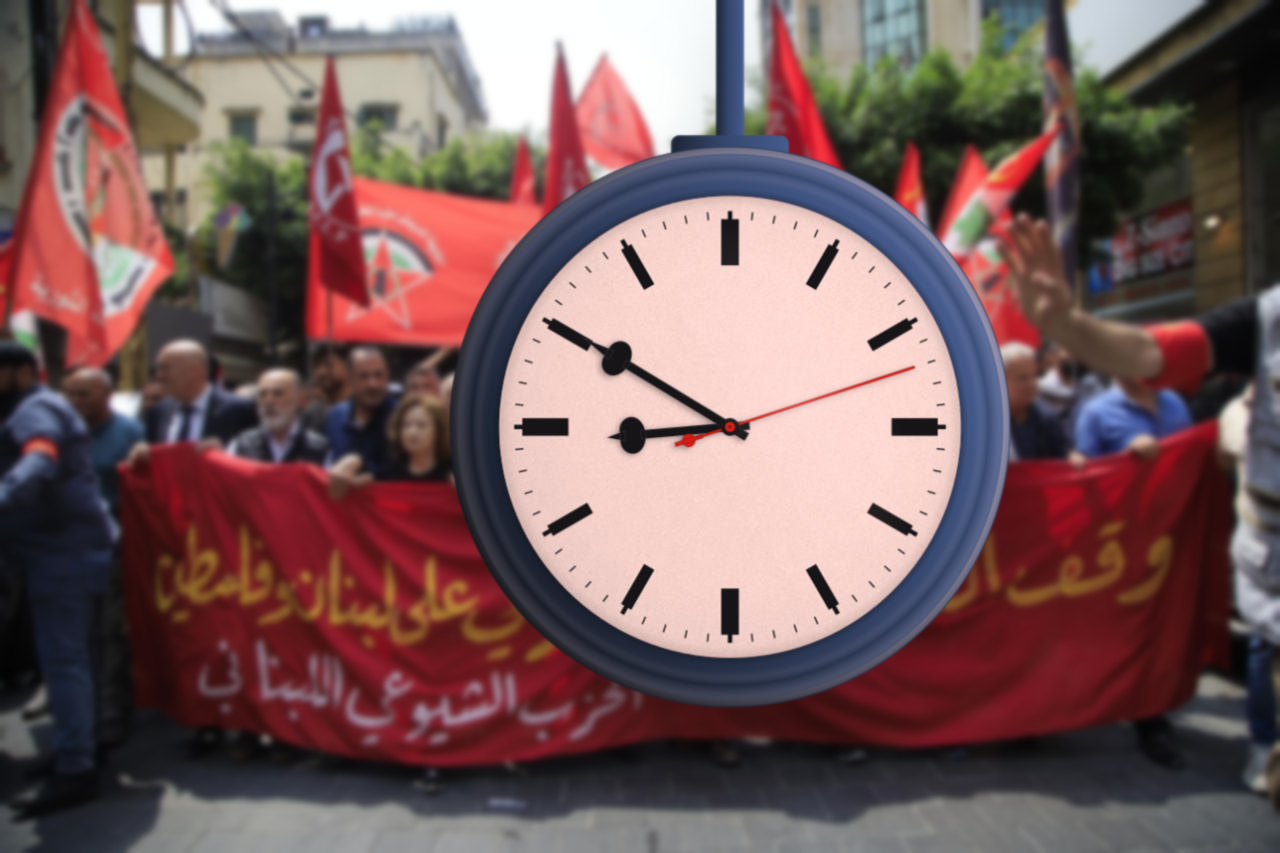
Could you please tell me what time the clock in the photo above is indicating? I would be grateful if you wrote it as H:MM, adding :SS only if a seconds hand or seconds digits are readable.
8:50:12
